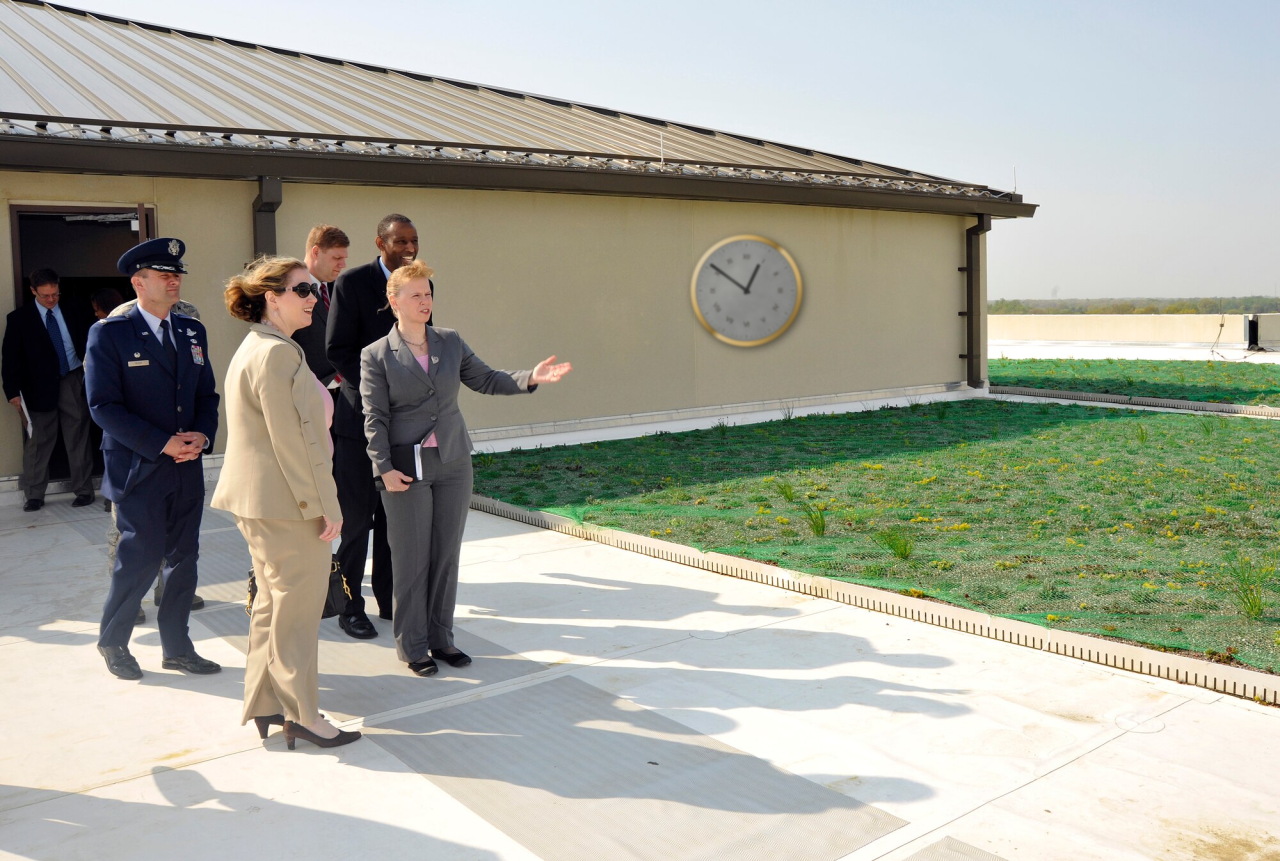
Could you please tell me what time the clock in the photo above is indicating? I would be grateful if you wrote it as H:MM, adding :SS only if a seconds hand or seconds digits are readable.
12:51
